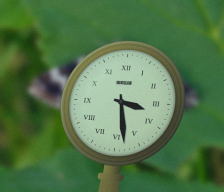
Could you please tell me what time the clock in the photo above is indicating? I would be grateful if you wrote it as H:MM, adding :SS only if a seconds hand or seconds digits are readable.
3:28
